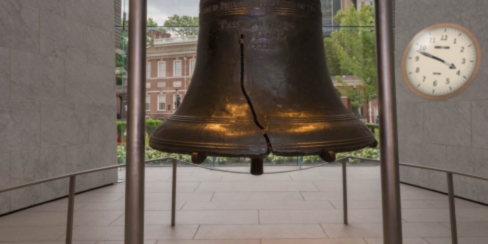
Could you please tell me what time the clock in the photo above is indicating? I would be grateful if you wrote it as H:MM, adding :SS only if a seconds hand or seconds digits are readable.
3:48
